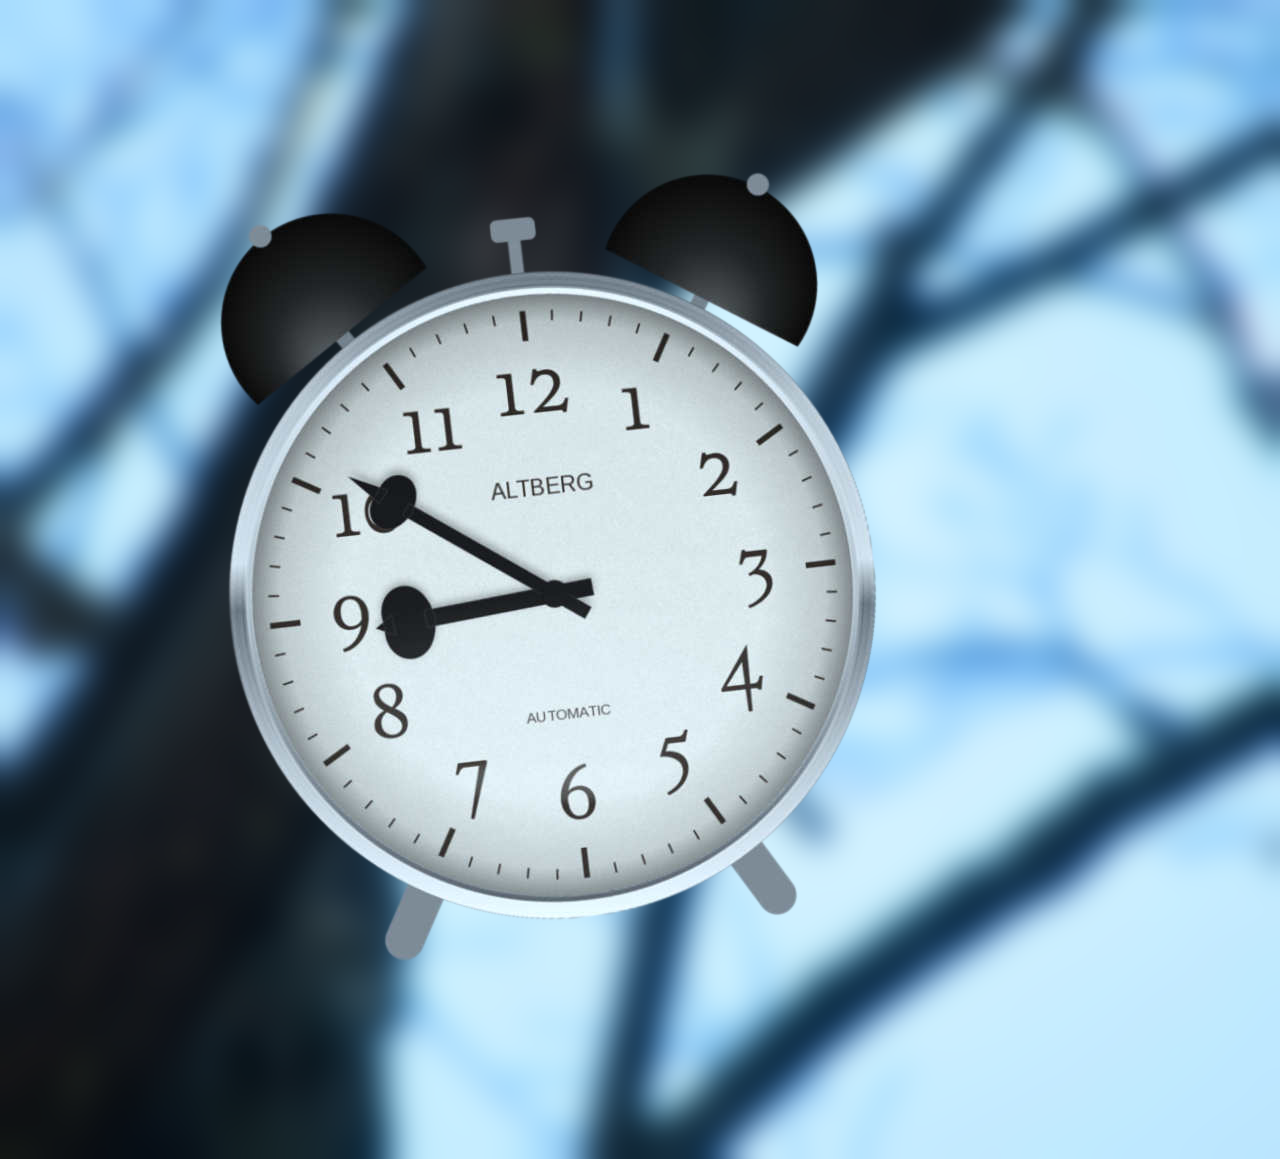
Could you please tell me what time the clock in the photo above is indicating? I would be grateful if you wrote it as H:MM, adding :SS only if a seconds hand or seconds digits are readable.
8:51
